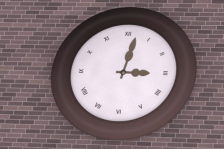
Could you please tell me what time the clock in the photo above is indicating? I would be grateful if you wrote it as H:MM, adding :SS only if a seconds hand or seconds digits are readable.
3:02
